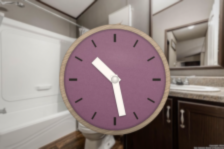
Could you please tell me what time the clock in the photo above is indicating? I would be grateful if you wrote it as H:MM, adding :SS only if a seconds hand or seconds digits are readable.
10:28
